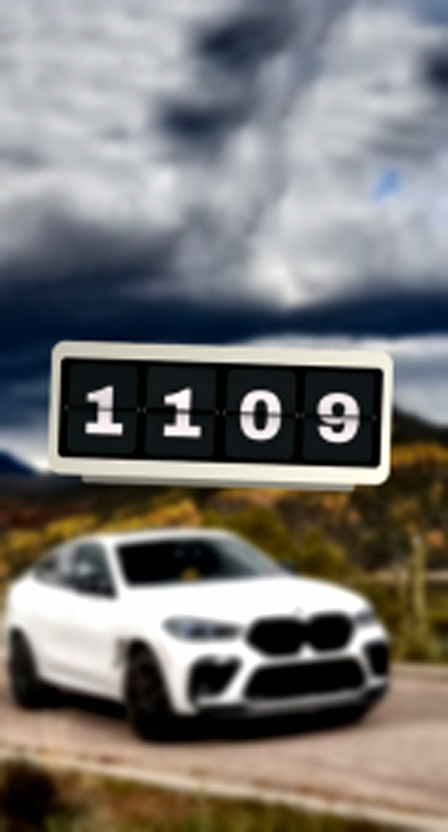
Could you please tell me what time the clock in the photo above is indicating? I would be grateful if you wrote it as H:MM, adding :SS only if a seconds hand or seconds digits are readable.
11:09
